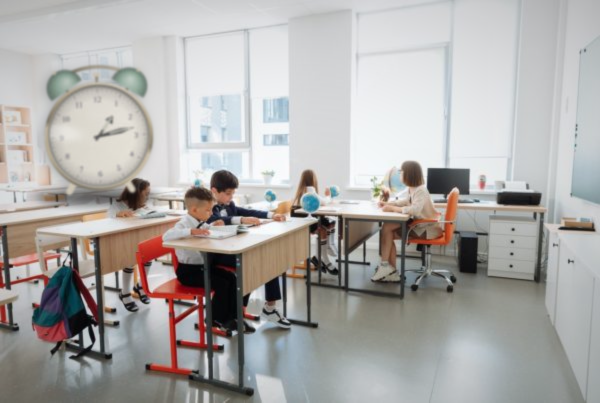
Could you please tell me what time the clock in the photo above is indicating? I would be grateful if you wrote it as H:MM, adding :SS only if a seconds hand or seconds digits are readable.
1:13
